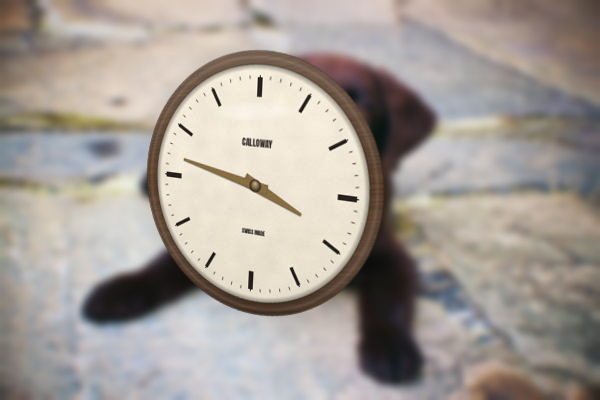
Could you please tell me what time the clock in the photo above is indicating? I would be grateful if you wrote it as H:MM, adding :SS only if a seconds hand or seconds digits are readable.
3:47
